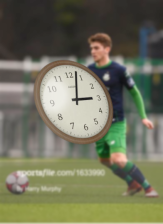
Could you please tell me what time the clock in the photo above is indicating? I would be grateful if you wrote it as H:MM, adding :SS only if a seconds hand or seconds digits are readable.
3:03
